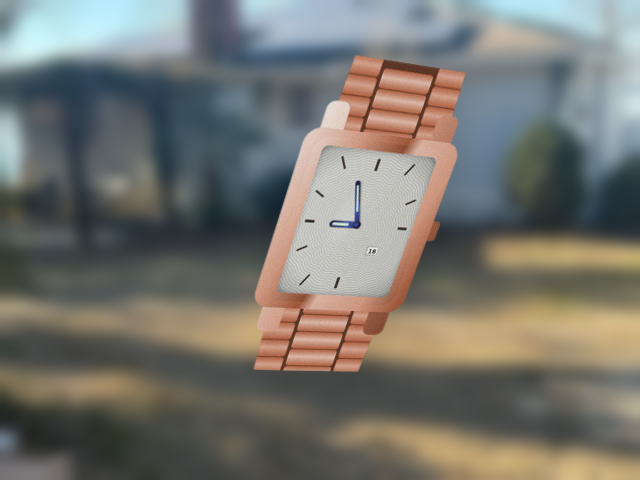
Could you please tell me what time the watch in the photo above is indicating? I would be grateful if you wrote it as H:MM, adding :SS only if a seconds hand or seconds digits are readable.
8:57
